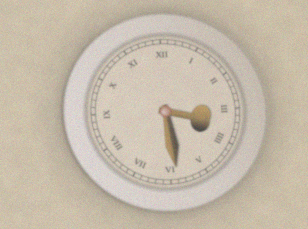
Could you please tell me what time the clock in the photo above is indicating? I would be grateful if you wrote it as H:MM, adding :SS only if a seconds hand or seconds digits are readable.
3:29
